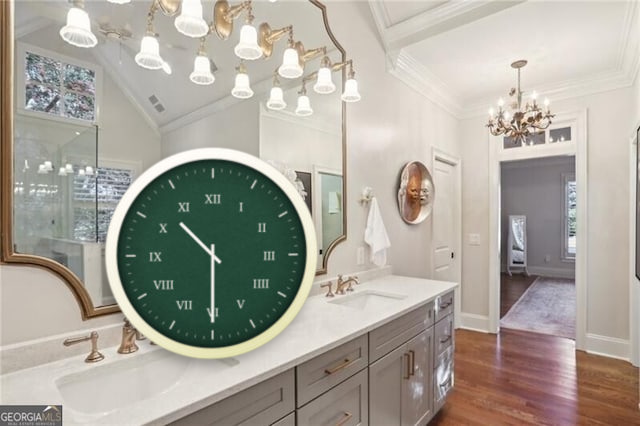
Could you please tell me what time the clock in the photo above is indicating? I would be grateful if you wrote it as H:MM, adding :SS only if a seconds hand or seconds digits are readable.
10:30
